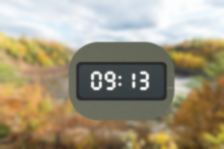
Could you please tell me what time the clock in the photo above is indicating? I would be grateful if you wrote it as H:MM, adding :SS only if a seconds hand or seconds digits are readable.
9:13
